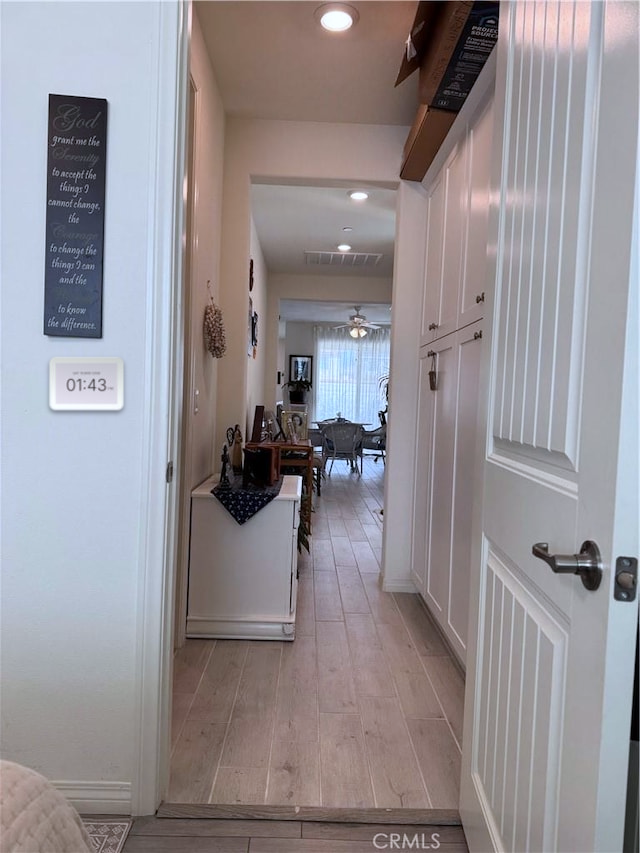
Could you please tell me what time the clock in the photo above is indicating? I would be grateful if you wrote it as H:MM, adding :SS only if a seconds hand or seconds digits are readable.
1:43
